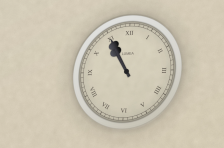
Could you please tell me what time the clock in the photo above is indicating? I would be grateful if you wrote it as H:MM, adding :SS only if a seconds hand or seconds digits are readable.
10:55
